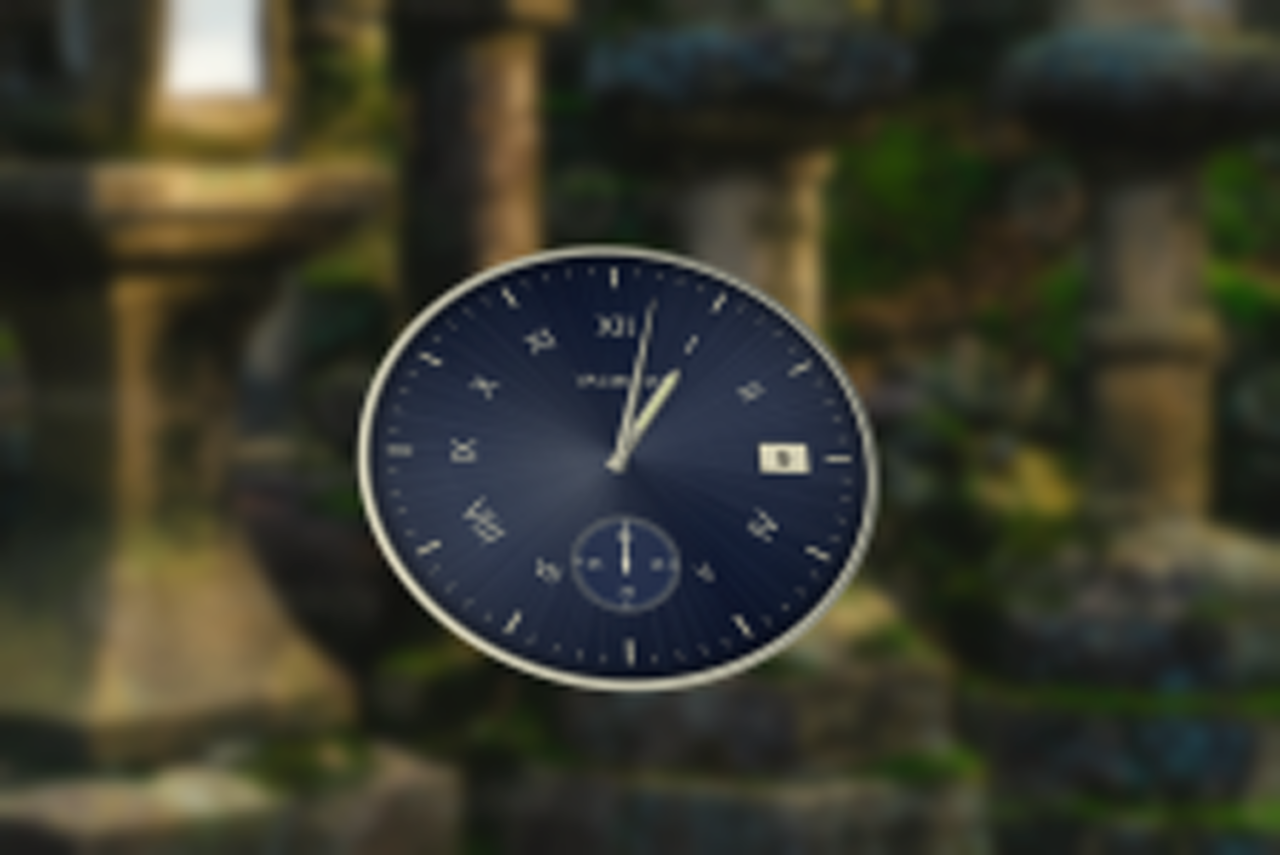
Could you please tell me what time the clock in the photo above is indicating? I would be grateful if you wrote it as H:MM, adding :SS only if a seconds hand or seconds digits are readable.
1:02
